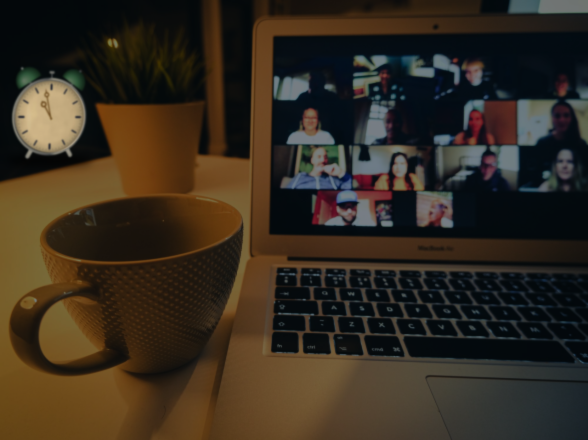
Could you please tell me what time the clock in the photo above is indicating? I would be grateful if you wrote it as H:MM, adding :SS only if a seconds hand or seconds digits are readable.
10:58
